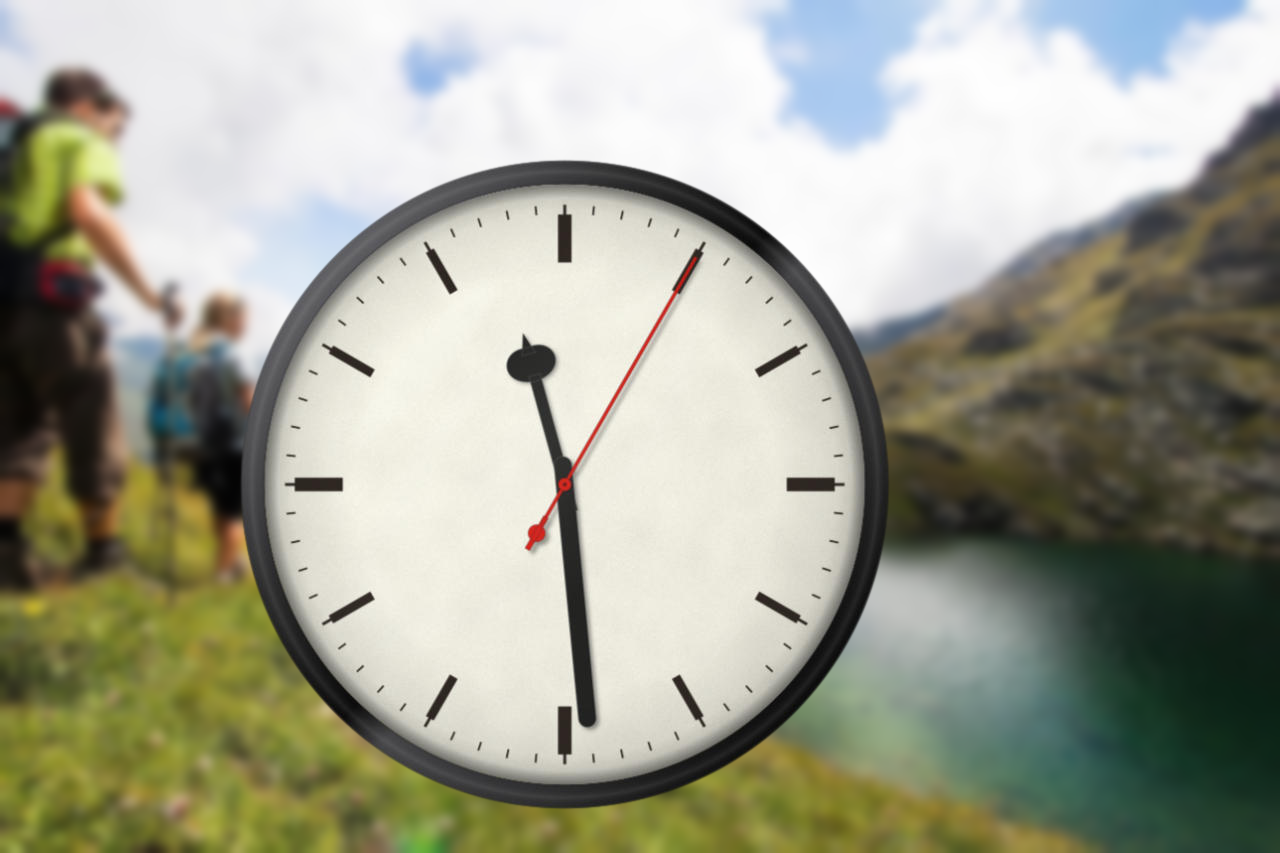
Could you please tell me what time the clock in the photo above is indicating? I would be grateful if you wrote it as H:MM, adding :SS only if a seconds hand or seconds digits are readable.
11:29:05
